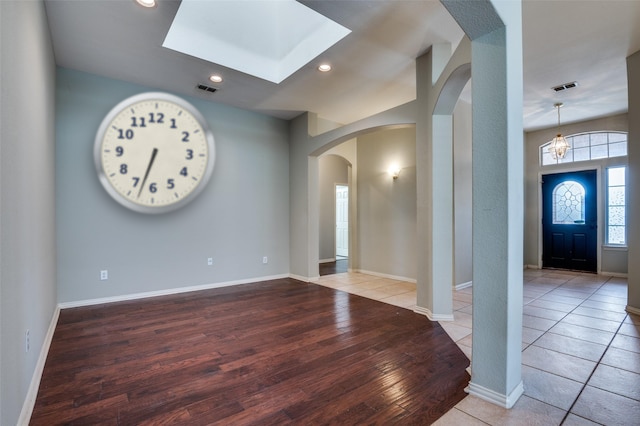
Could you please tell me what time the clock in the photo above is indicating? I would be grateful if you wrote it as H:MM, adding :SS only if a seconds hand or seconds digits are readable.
6:33
